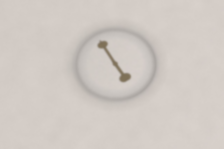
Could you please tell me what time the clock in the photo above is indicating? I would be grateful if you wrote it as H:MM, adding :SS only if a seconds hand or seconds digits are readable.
4:55
